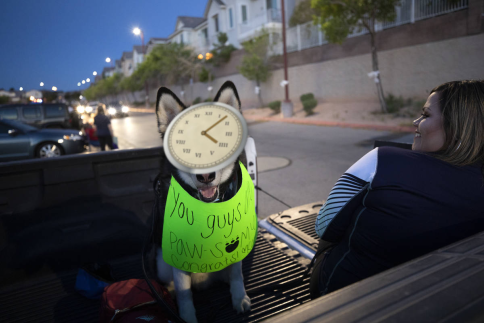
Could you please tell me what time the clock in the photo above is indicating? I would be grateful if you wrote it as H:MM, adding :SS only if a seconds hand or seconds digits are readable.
4:07
